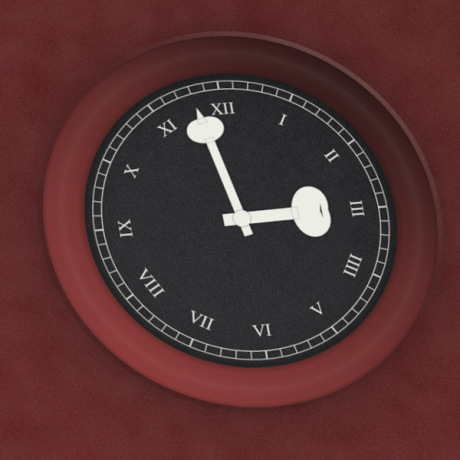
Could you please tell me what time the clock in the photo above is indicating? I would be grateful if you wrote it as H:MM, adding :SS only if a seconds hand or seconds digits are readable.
2:58
